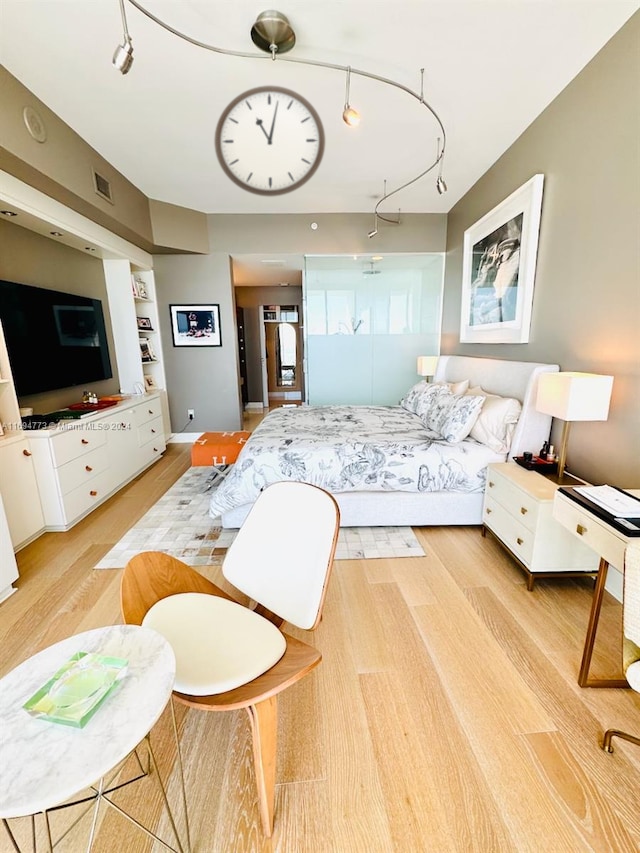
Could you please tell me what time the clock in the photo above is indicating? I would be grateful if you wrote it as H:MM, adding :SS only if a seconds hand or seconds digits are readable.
11:02
